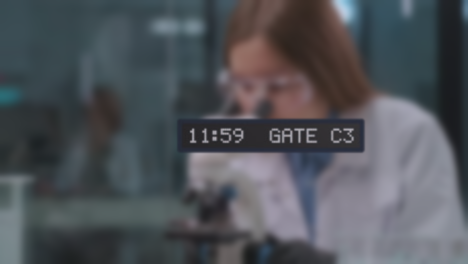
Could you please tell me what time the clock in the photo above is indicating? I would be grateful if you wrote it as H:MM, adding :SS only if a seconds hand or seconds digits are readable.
11:59
